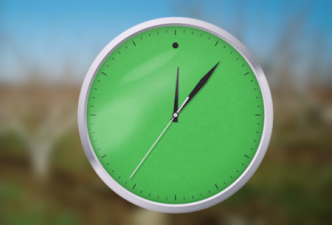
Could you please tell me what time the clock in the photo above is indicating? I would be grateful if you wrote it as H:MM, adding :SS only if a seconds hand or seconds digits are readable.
12:06:36
